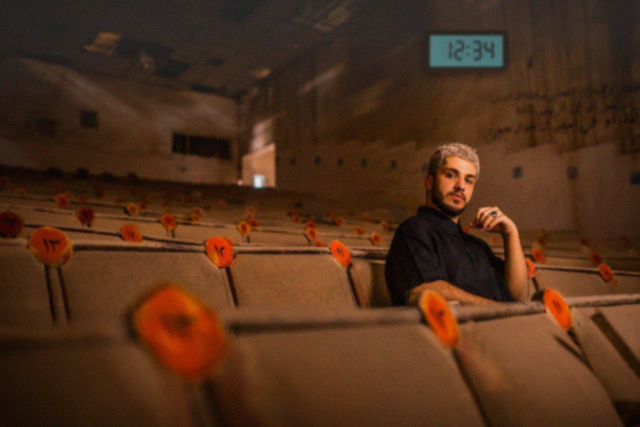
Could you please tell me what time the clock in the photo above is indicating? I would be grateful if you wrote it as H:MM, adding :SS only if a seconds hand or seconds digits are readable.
12:34
